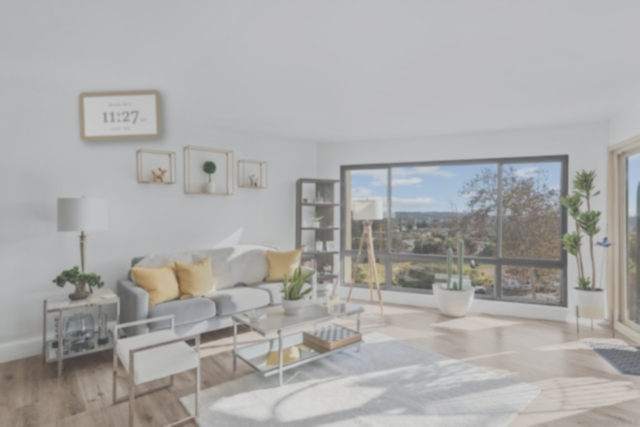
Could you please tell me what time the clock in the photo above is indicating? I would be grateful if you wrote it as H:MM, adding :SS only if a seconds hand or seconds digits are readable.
11:27
